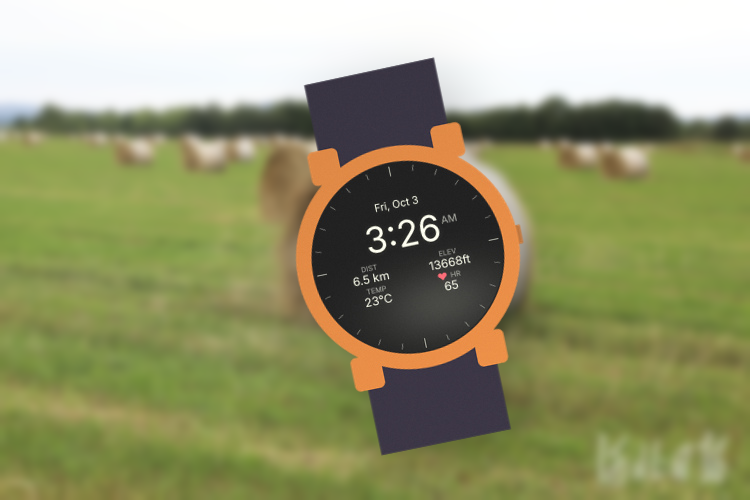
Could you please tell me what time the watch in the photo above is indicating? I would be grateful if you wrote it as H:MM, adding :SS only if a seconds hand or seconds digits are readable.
3:26
